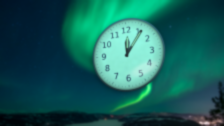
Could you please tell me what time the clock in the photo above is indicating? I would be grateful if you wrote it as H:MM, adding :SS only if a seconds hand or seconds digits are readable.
12:06
